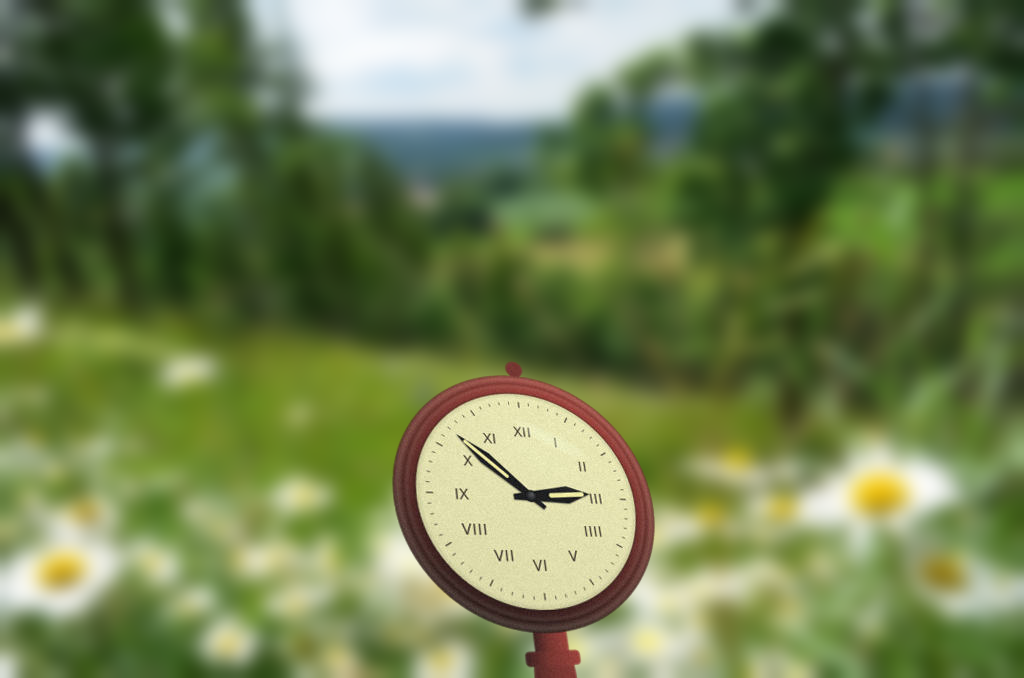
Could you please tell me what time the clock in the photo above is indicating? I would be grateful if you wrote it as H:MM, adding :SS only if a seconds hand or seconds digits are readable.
2:52
